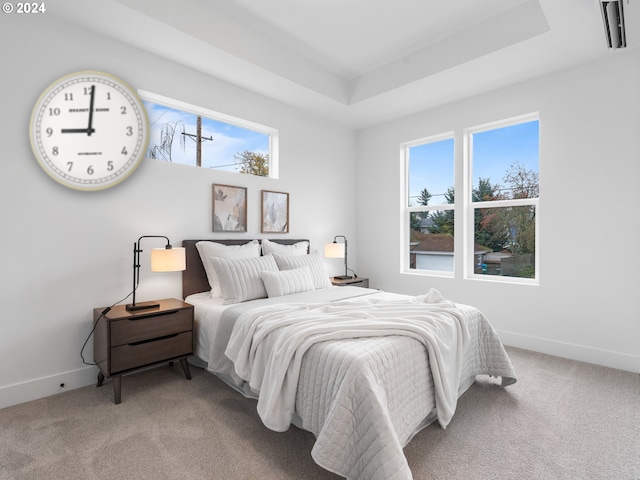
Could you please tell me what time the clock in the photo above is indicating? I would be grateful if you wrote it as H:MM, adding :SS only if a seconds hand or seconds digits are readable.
9:01
